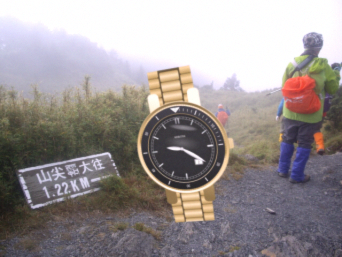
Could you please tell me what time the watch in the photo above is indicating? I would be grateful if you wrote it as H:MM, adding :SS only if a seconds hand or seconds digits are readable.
9:21
